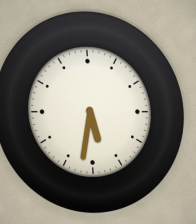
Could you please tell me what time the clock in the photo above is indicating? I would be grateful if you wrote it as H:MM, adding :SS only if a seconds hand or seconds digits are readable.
5:32
